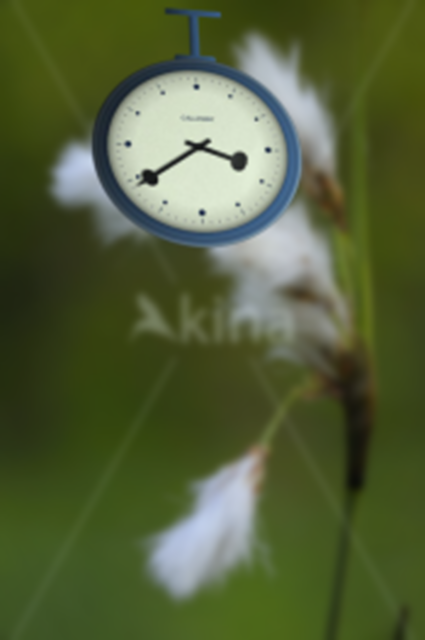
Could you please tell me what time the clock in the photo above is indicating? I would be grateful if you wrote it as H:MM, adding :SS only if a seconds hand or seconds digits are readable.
3:39
